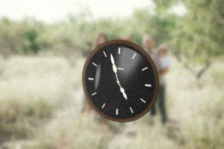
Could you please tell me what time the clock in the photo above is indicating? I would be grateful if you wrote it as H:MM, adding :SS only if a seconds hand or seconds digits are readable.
4:57
